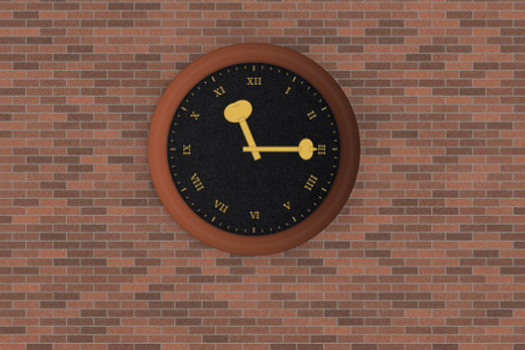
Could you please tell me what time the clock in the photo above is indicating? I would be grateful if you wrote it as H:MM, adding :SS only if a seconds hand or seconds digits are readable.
11:15
